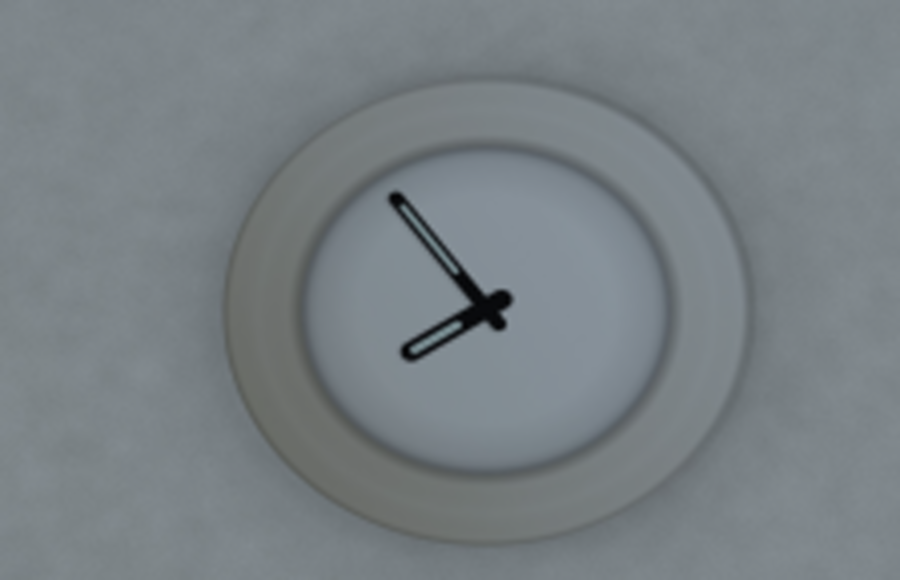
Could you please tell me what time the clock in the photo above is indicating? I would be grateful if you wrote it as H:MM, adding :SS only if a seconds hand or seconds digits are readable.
7:54
